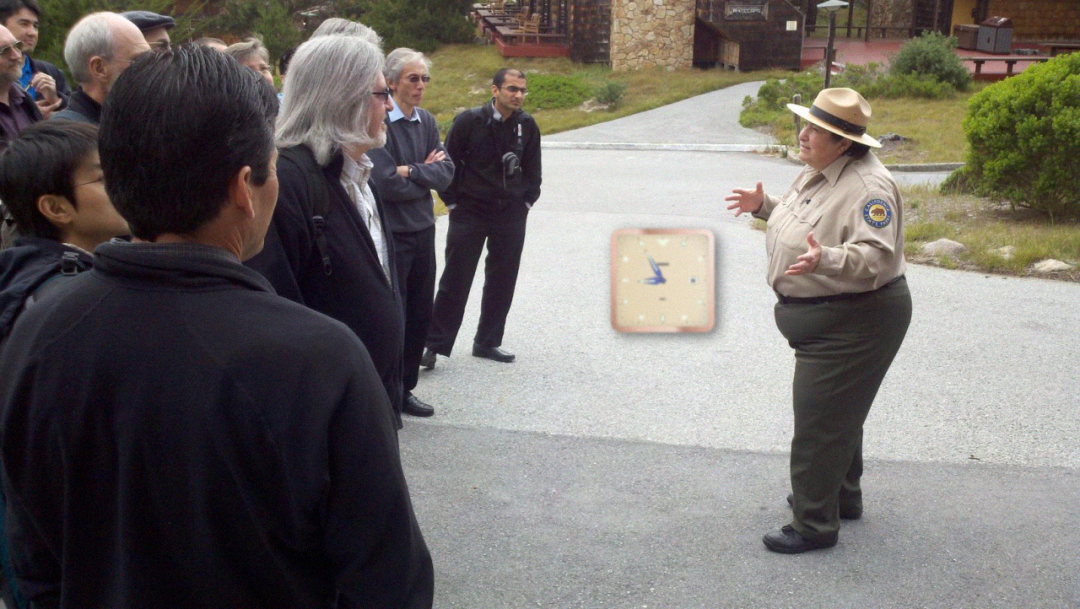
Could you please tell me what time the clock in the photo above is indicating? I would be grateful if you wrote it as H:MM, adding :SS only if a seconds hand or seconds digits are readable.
8:55
